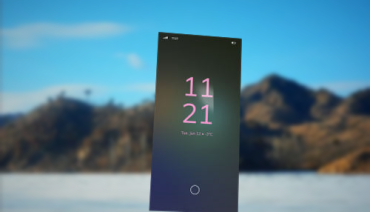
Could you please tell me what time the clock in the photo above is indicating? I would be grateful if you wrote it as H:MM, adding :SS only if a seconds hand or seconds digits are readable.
11:21
